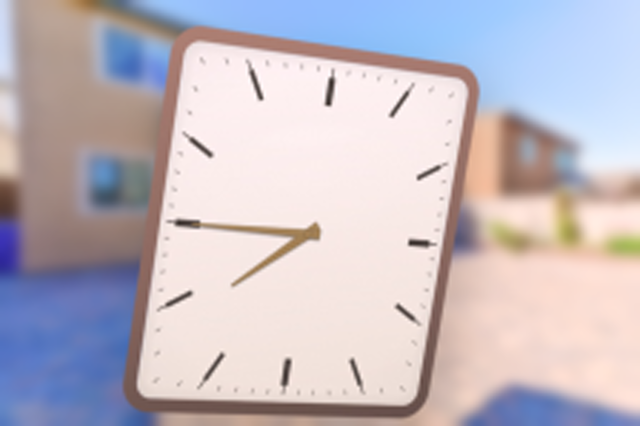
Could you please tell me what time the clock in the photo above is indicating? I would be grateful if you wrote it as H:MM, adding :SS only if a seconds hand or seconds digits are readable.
7:45
